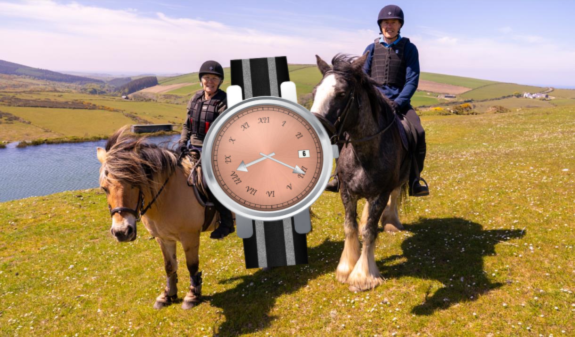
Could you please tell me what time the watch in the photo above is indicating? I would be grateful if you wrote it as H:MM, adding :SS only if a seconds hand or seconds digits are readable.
8:20
